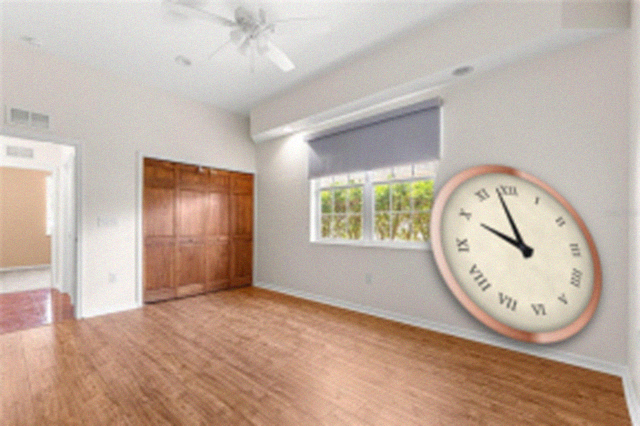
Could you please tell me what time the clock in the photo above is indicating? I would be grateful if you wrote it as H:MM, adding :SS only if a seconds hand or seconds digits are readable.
9:58
